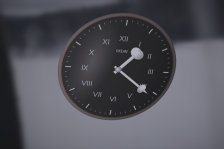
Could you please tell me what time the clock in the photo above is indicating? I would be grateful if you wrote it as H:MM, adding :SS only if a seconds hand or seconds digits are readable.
1:21
